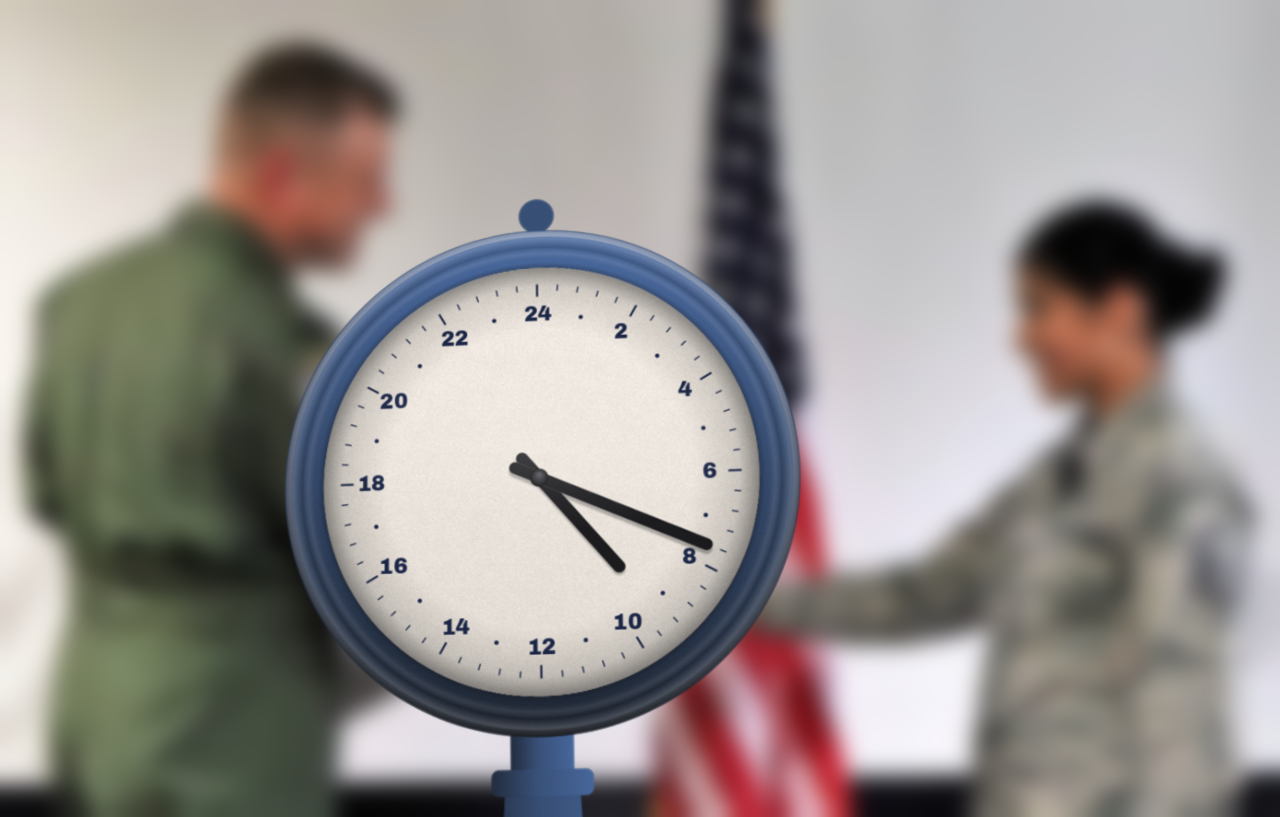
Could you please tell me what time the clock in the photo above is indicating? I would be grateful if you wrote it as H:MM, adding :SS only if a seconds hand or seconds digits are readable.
9:19
